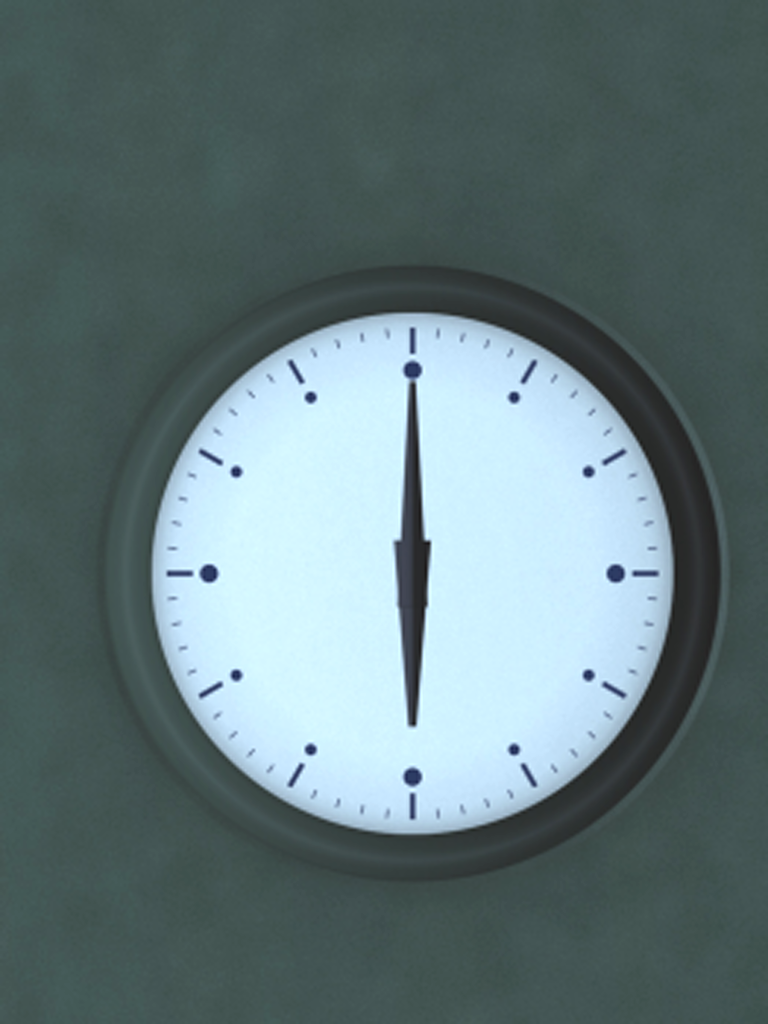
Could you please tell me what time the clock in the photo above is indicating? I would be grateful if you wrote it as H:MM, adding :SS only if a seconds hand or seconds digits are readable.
6:00
